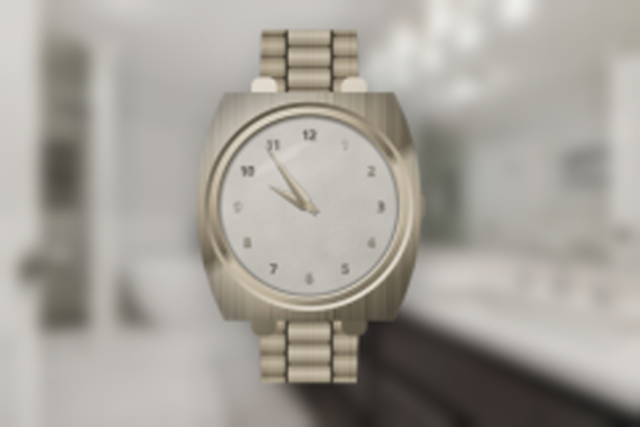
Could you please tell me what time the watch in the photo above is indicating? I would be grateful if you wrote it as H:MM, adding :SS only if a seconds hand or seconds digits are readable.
9:54
